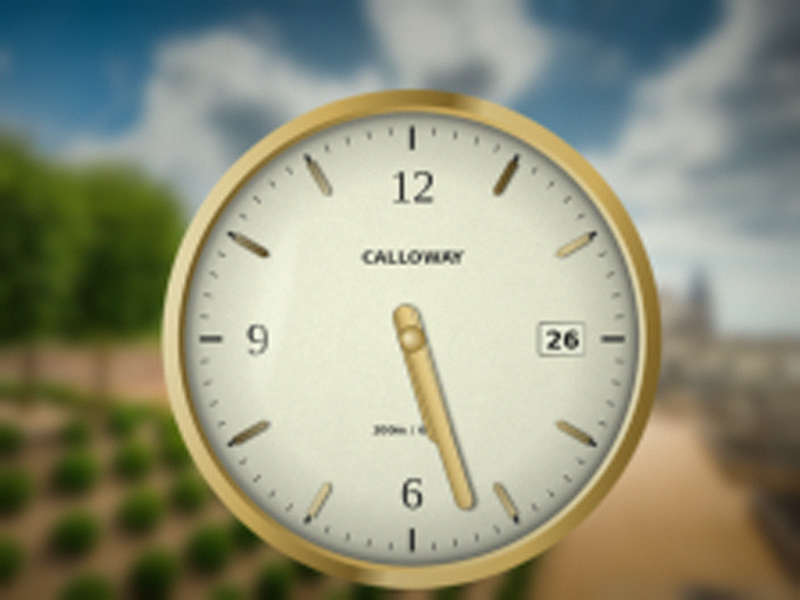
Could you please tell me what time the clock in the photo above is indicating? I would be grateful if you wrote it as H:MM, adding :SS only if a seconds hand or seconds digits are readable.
5:27
